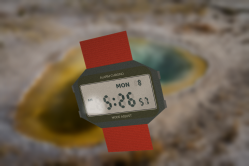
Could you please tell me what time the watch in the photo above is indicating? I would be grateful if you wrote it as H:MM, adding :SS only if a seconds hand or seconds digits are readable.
5:26:57
